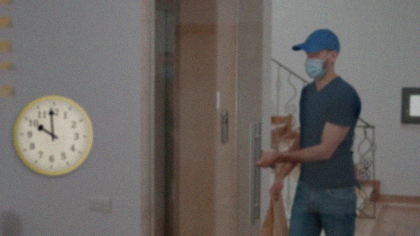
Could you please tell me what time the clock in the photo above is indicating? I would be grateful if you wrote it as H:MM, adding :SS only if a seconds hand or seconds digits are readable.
9:59
